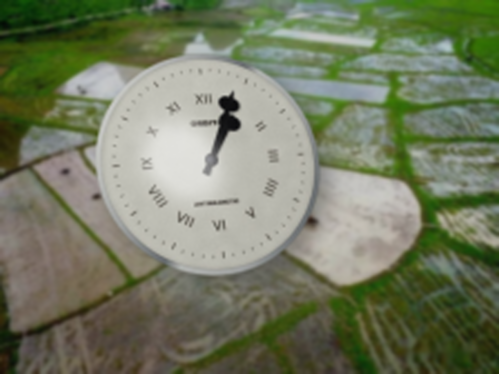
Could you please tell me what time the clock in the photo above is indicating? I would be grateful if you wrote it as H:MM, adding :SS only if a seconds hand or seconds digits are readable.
1:04
